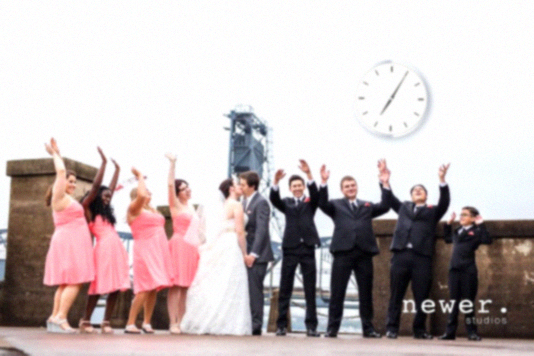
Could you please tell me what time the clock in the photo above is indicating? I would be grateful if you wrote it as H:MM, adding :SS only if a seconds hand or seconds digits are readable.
7:05
